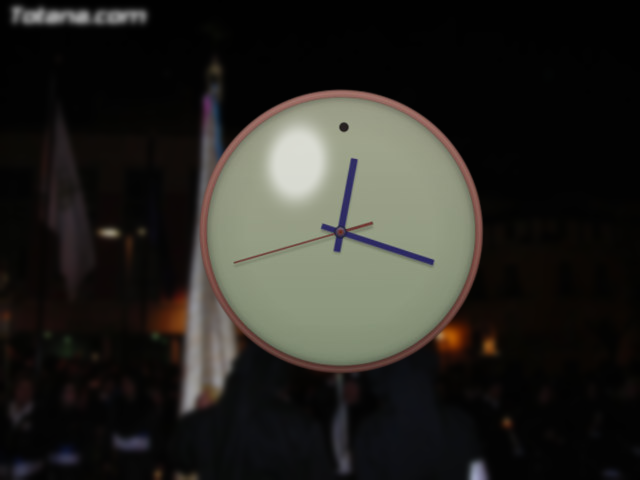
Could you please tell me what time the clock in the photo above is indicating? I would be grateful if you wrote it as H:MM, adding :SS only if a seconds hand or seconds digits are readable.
12:17:42
